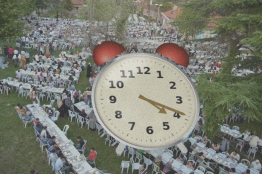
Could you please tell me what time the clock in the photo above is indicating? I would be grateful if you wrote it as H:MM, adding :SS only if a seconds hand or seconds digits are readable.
4:19
